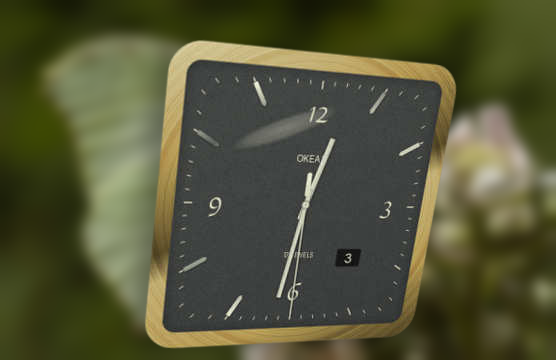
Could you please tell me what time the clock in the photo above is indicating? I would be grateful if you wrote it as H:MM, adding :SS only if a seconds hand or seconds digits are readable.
12:31:30
